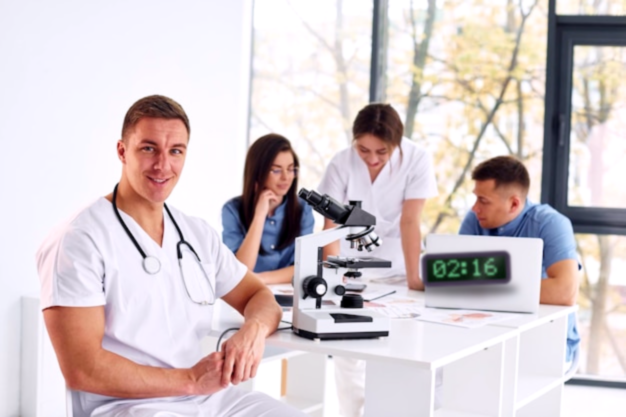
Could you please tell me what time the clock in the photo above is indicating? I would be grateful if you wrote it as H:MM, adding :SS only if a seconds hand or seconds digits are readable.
2:16
